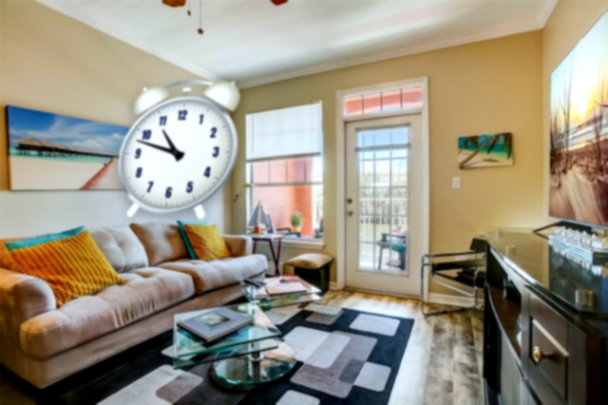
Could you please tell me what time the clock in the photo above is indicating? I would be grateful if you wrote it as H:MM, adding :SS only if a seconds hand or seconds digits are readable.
10:48
